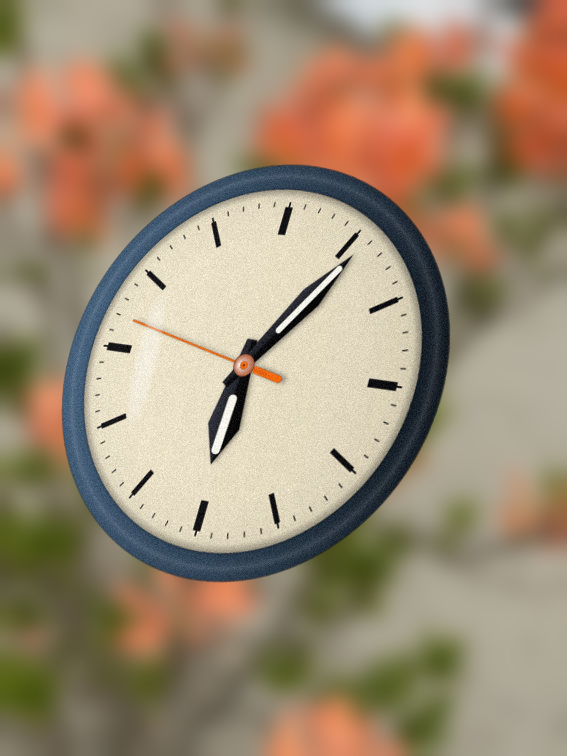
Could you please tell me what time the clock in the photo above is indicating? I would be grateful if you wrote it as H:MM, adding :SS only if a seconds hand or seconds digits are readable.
6:05:47
